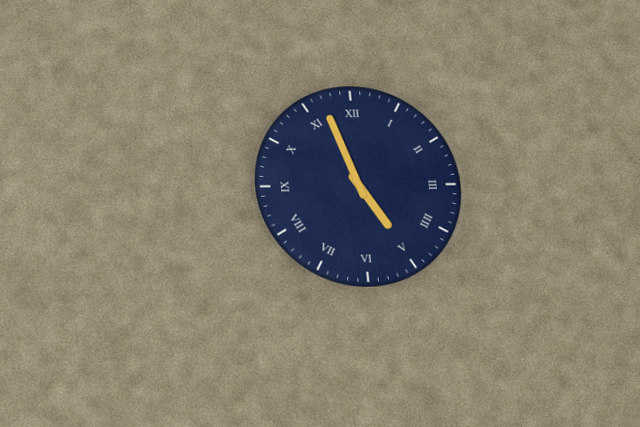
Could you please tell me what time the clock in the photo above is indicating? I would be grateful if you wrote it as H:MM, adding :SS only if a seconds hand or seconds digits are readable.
4:57
